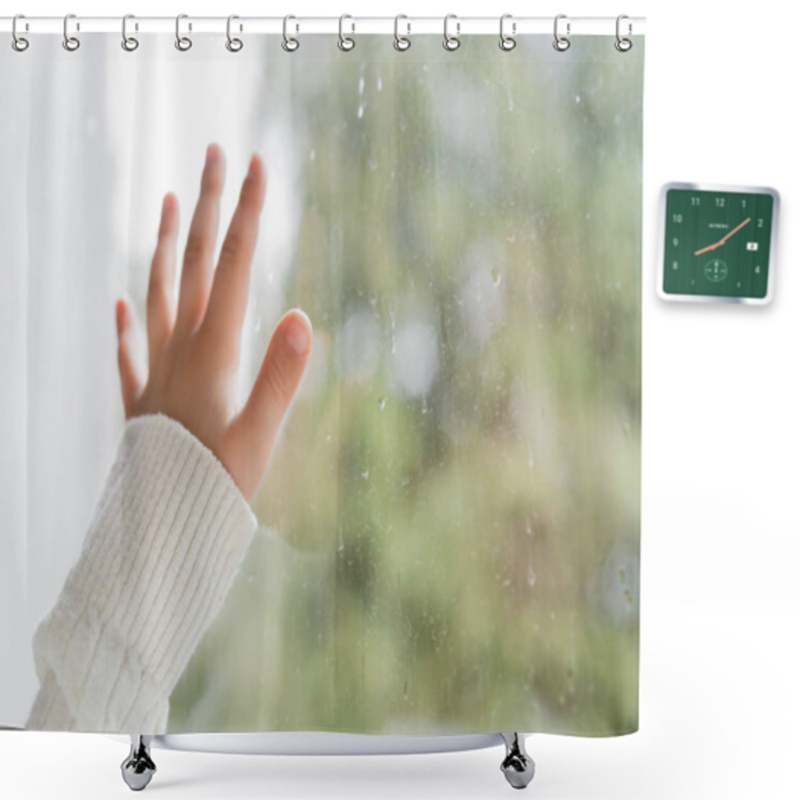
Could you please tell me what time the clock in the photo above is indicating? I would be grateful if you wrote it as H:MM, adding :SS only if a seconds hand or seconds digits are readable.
8:08
